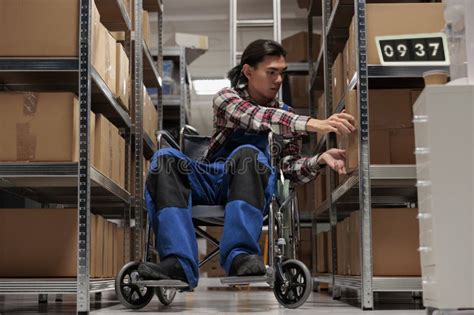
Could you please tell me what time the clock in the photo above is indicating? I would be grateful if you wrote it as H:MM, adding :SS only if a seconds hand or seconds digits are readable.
9:37
